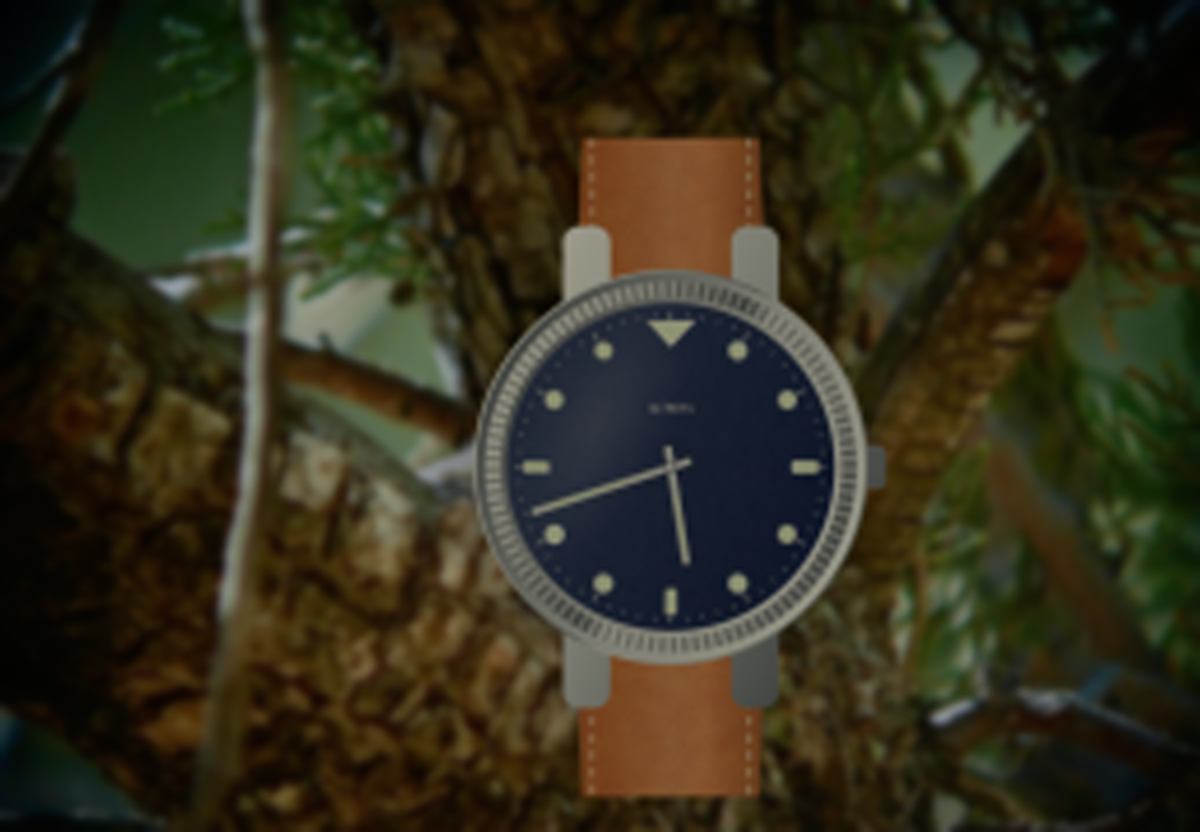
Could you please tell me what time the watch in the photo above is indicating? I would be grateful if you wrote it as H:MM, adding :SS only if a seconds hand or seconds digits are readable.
5:42
